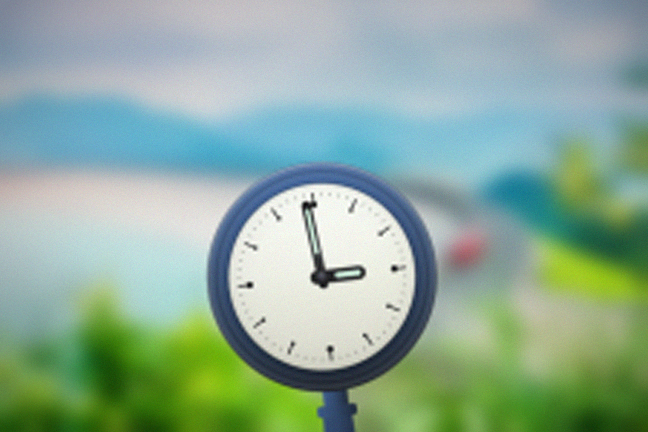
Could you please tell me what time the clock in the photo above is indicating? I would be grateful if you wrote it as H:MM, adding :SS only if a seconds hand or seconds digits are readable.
2:59
